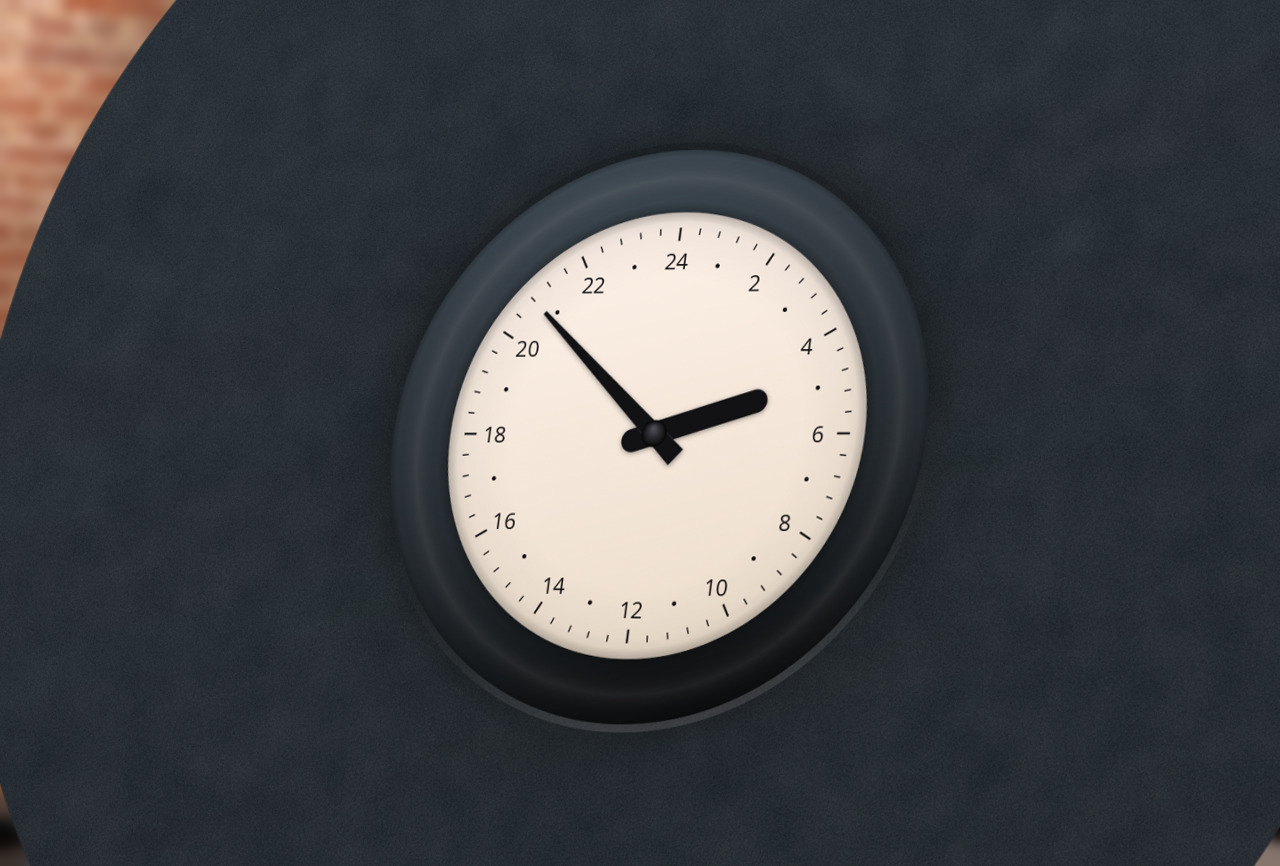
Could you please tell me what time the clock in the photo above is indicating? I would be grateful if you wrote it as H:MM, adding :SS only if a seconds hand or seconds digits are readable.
4:52
